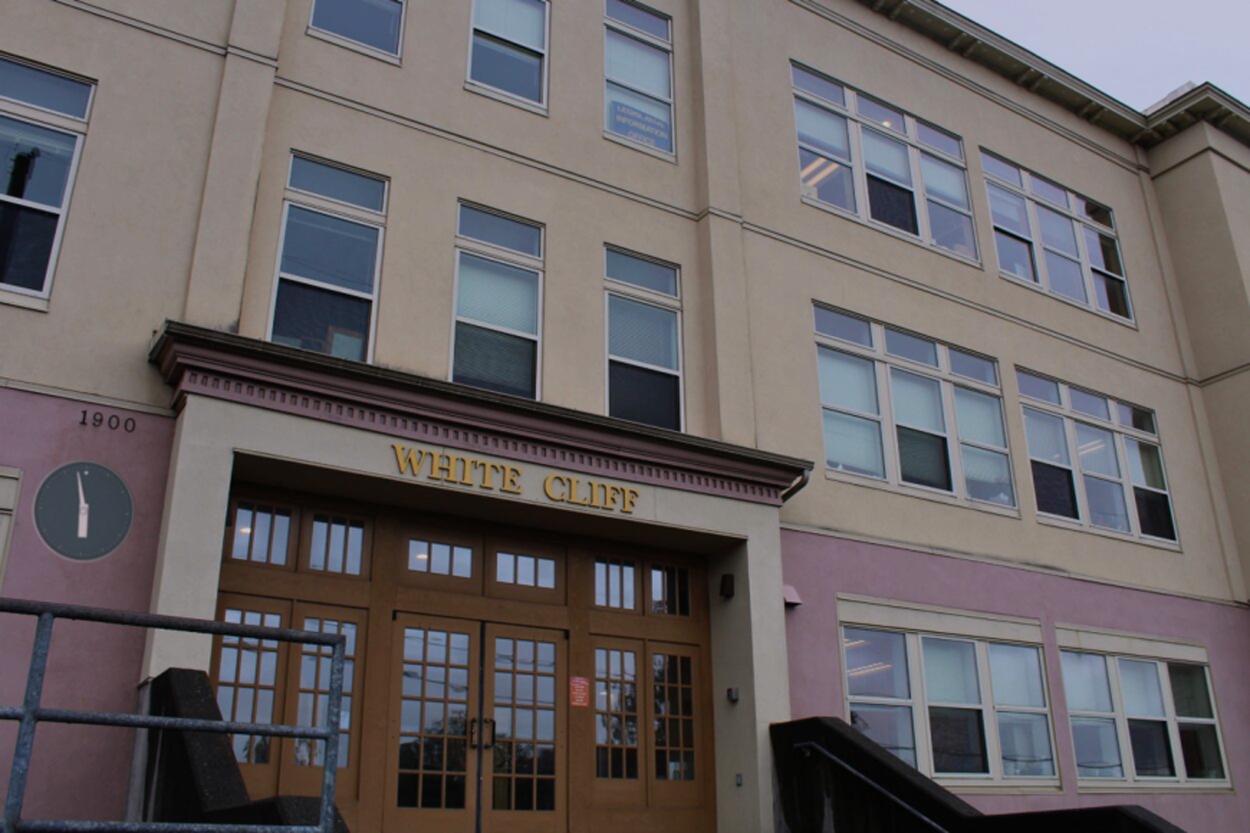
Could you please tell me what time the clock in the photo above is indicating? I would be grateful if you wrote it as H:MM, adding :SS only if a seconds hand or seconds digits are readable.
5:58
